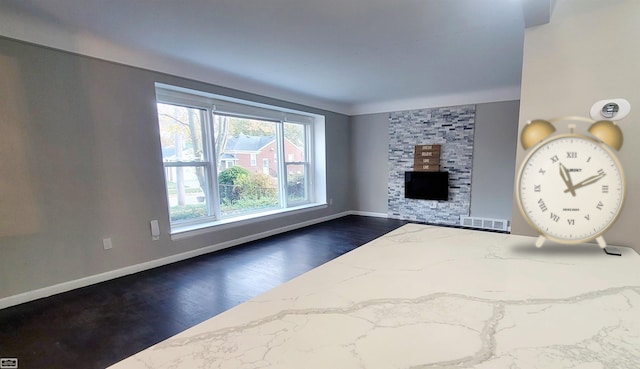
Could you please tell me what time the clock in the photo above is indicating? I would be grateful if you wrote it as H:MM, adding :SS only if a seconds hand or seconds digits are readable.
11:11
